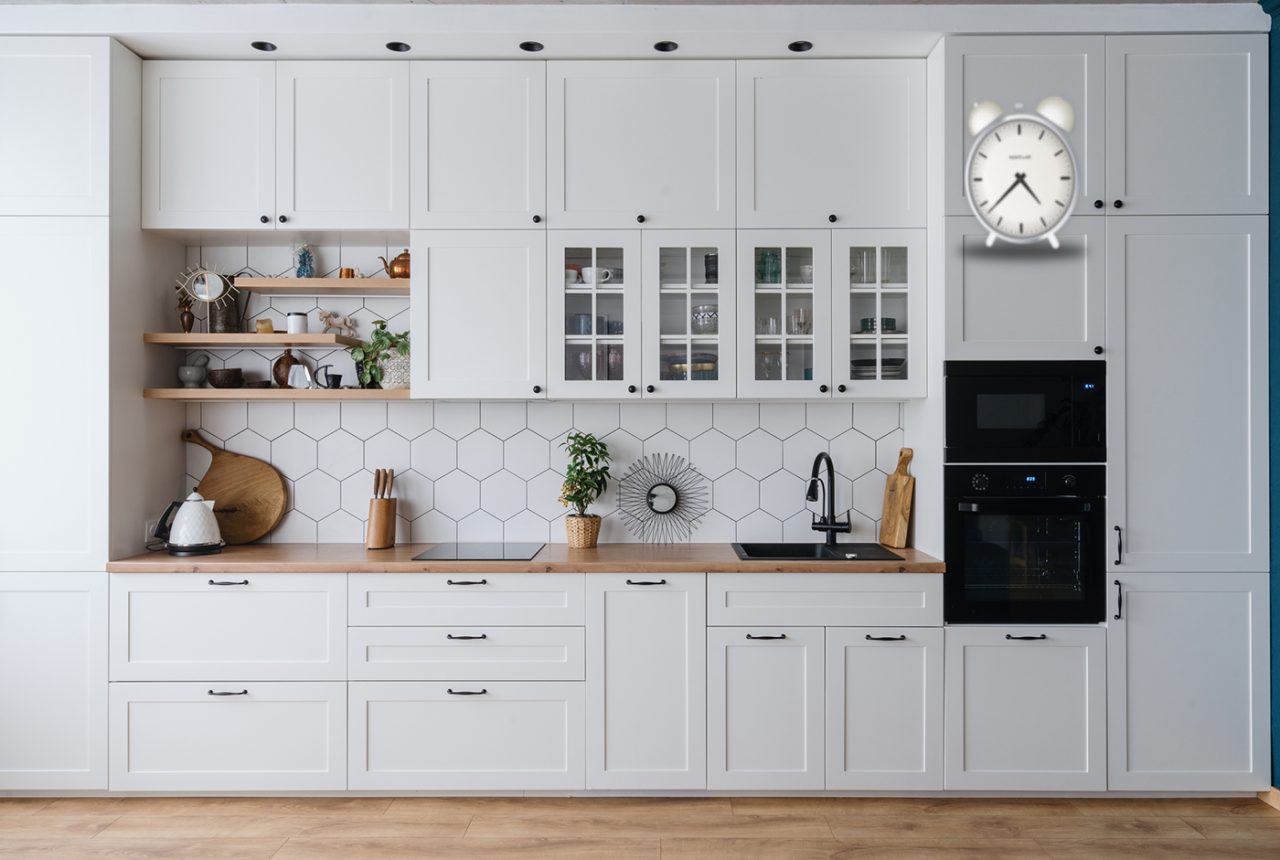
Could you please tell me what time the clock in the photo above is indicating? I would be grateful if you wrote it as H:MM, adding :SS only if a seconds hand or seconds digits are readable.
4:38
